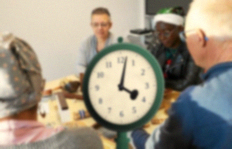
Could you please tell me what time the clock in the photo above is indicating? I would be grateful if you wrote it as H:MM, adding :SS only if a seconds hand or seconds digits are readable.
4:02
